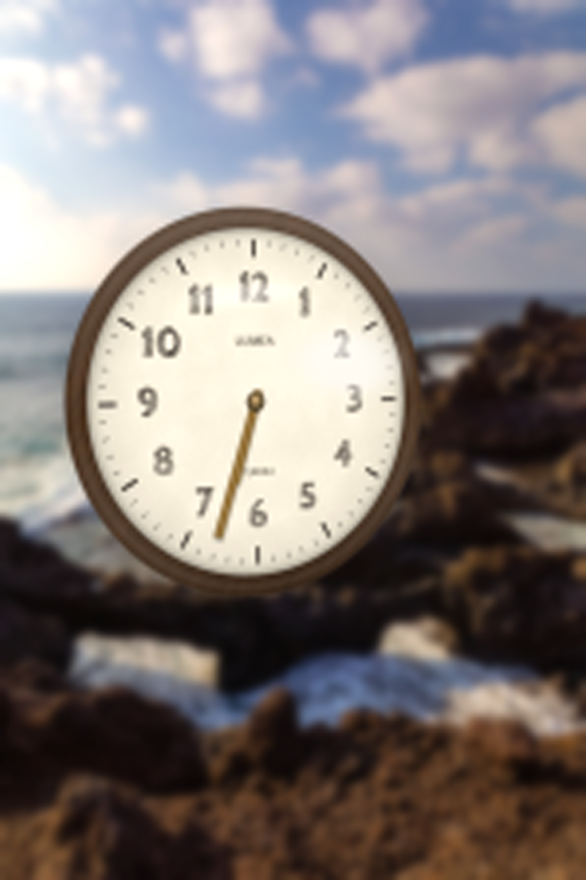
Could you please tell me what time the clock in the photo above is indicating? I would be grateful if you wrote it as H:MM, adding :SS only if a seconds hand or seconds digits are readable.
6:33
